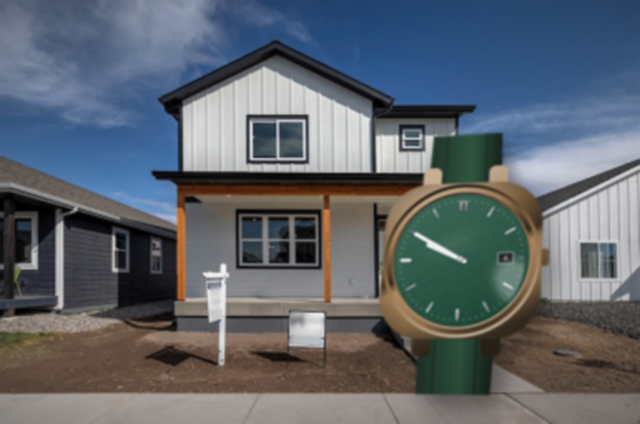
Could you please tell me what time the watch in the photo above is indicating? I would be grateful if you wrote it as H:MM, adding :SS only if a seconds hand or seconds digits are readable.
9:50
